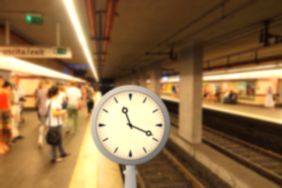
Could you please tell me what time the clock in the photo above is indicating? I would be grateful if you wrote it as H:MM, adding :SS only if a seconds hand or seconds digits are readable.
11:19
